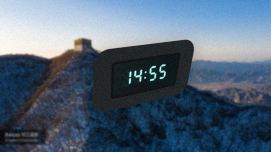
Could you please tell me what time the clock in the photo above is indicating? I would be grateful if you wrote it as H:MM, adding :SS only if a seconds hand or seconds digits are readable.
14:55
